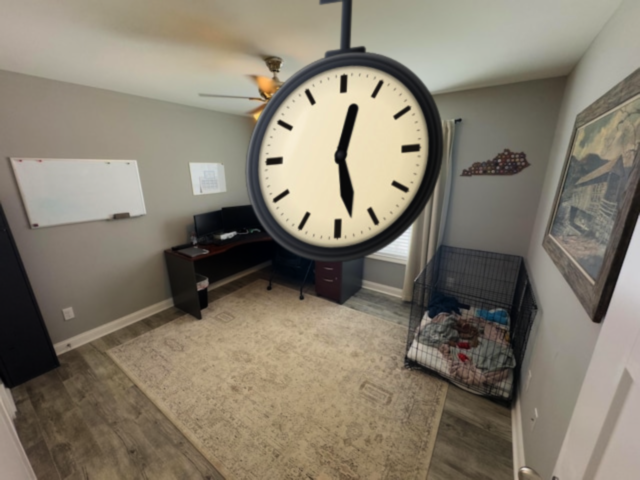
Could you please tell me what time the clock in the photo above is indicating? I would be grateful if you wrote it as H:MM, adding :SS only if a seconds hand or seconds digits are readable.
12:28
